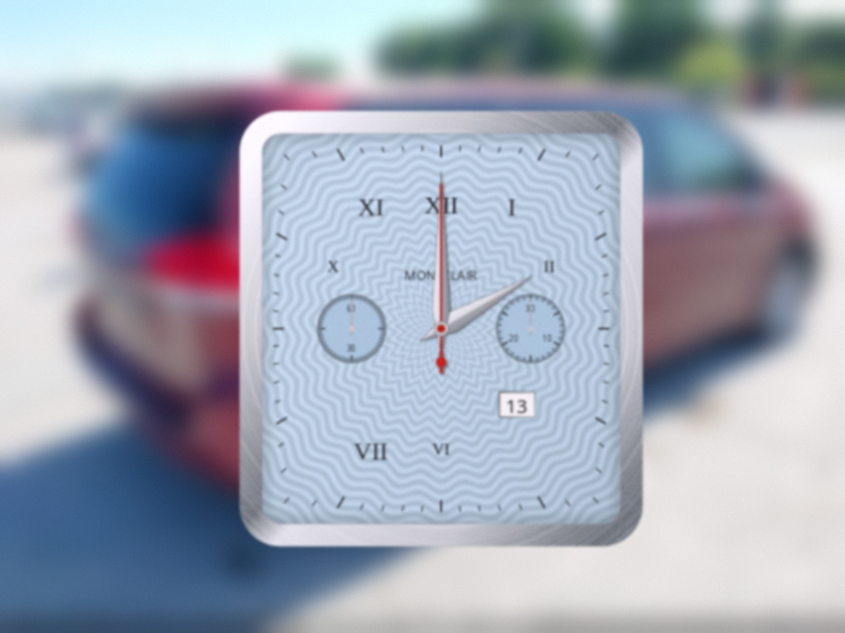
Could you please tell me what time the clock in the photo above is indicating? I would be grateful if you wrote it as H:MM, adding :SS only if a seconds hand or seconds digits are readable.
2:00
